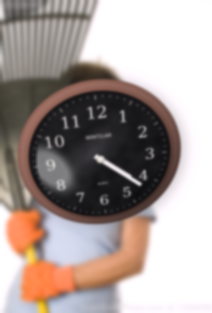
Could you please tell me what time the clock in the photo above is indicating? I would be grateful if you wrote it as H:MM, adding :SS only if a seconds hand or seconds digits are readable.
4:22
